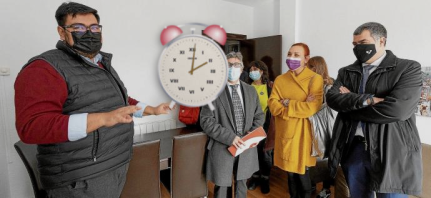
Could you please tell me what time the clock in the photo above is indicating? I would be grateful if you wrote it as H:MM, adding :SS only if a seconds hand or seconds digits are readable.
2:01
